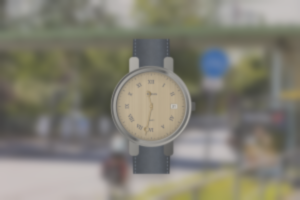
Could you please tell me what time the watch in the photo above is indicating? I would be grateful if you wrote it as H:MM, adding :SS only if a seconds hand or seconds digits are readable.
11:32
